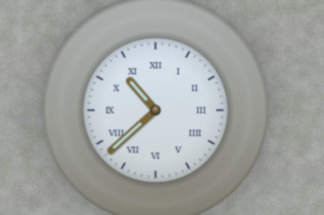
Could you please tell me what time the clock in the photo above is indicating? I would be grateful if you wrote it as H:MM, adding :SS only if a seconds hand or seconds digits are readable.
10:38
